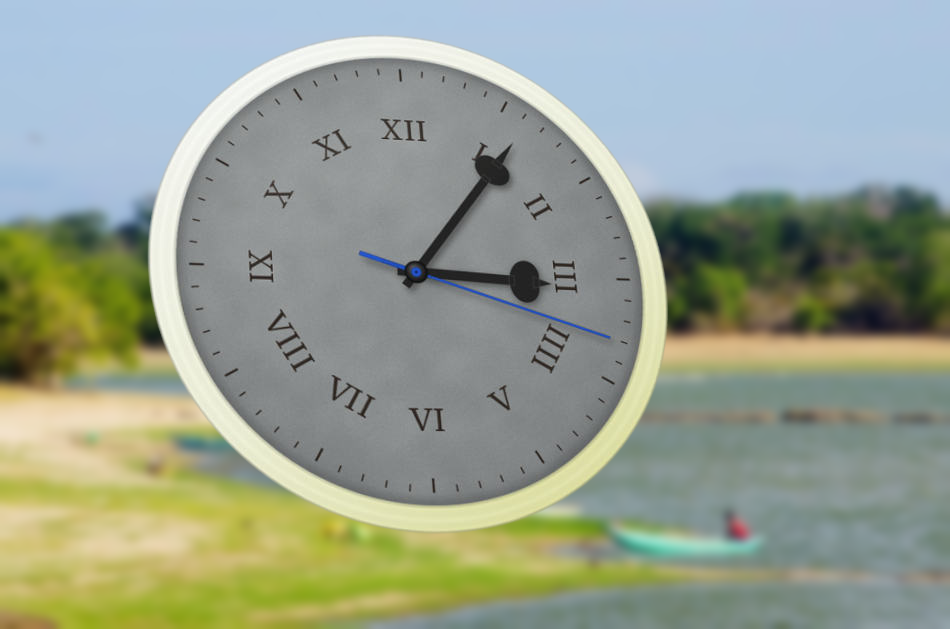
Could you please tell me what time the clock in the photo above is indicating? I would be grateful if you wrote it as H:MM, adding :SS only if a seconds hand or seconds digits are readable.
3:06:18
